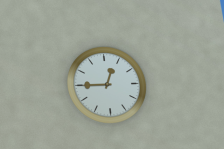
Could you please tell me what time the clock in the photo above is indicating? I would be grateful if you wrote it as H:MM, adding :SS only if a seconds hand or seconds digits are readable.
12:45
